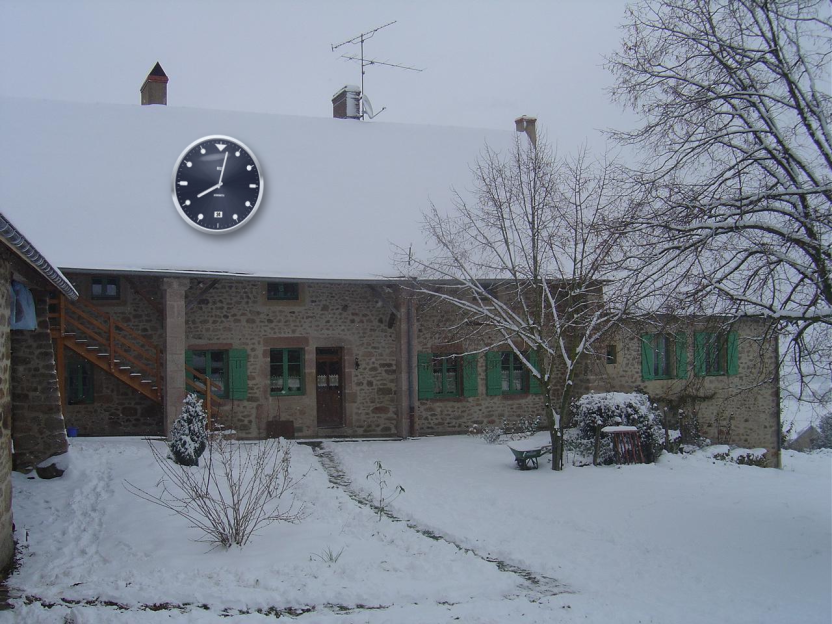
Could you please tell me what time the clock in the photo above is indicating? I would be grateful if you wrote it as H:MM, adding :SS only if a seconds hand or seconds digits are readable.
8:02
